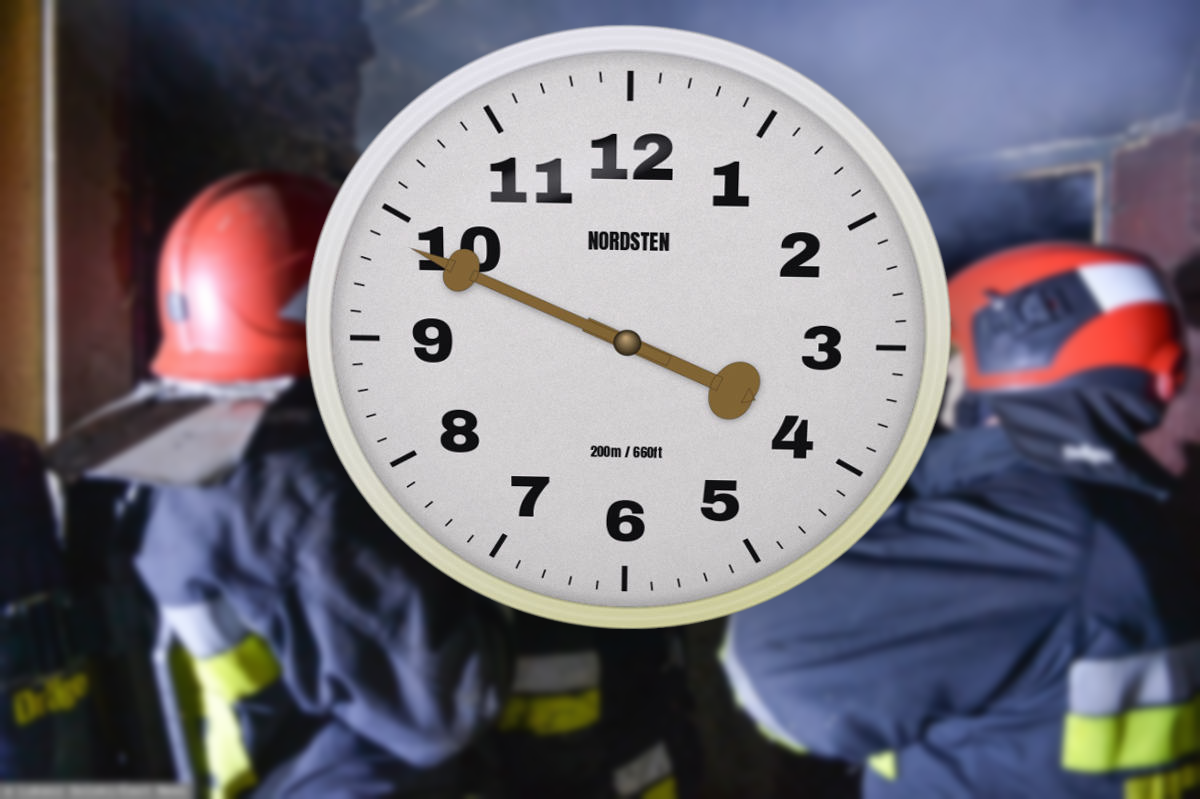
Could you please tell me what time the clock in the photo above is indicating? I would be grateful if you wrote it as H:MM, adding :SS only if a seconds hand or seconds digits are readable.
3:49
